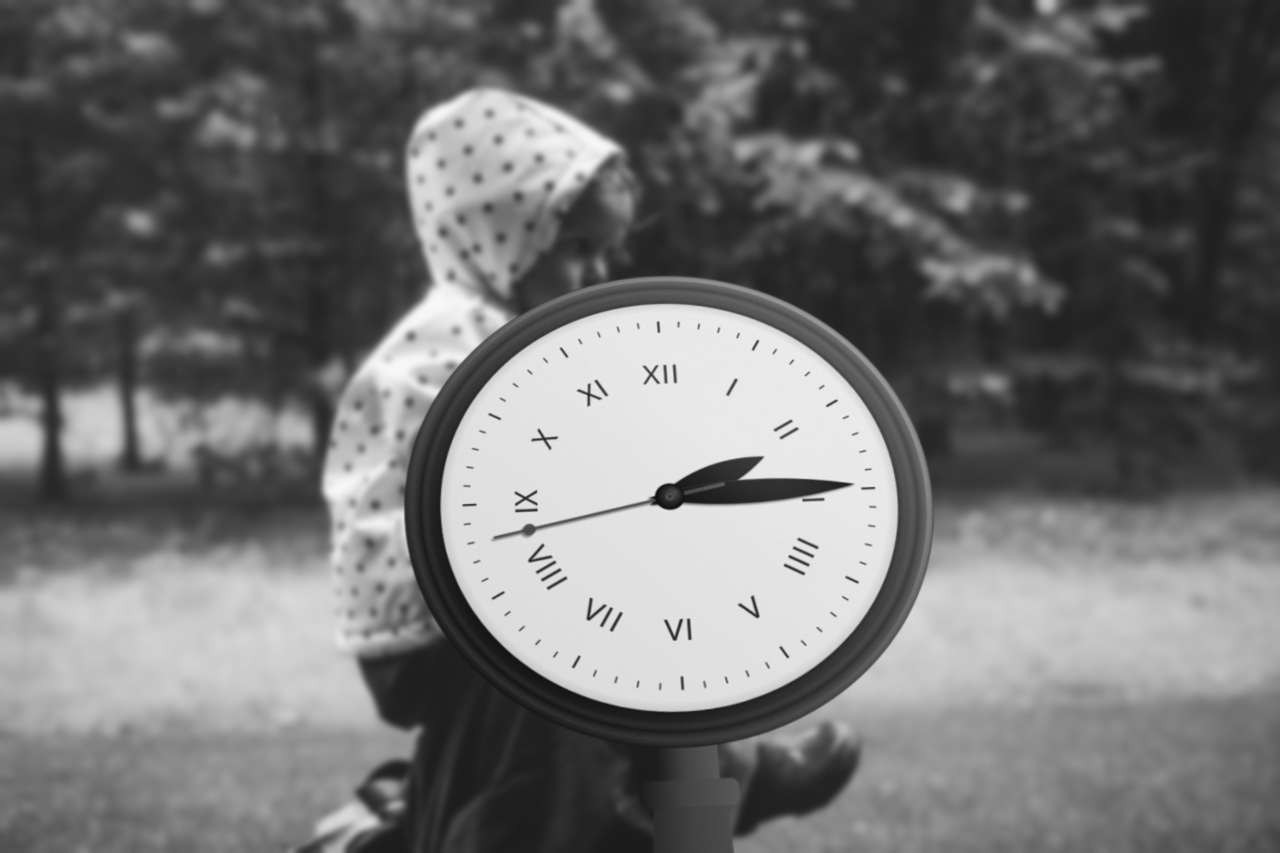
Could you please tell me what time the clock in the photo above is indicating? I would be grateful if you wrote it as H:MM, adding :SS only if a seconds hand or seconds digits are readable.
2:14:43
